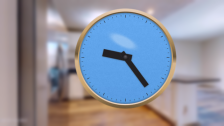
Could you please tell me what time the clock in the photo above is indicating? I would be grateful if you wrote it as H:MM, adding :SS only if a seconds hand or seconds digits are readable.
9:24
